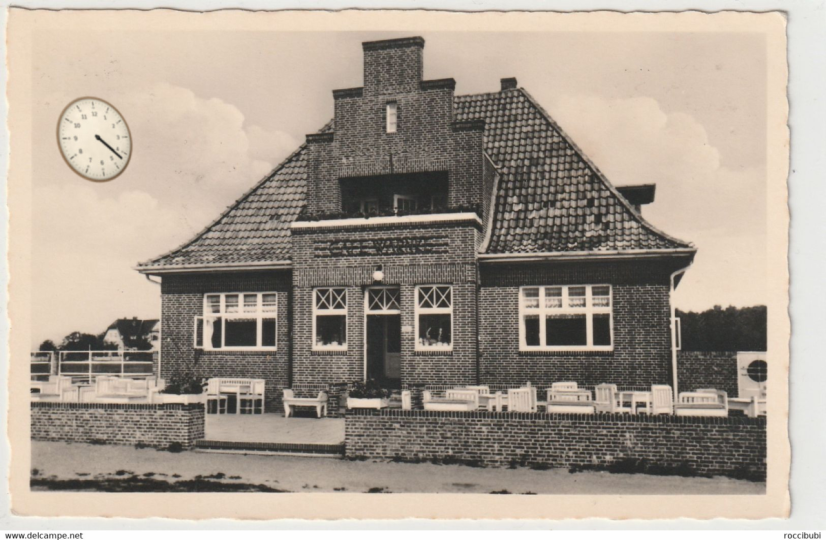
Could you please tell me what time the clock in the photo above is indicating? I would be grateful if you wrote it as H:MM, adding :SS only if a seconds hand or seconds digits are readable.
4:22
